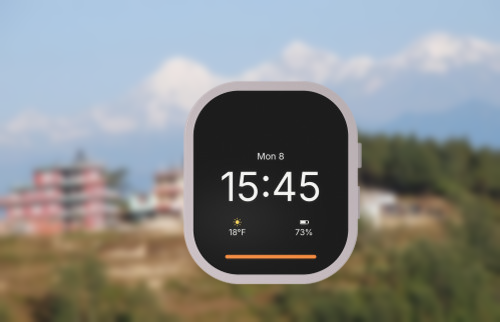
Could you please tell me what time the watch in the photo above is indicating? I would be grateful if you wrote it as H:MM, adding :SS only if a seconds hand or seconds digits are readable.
15:45
